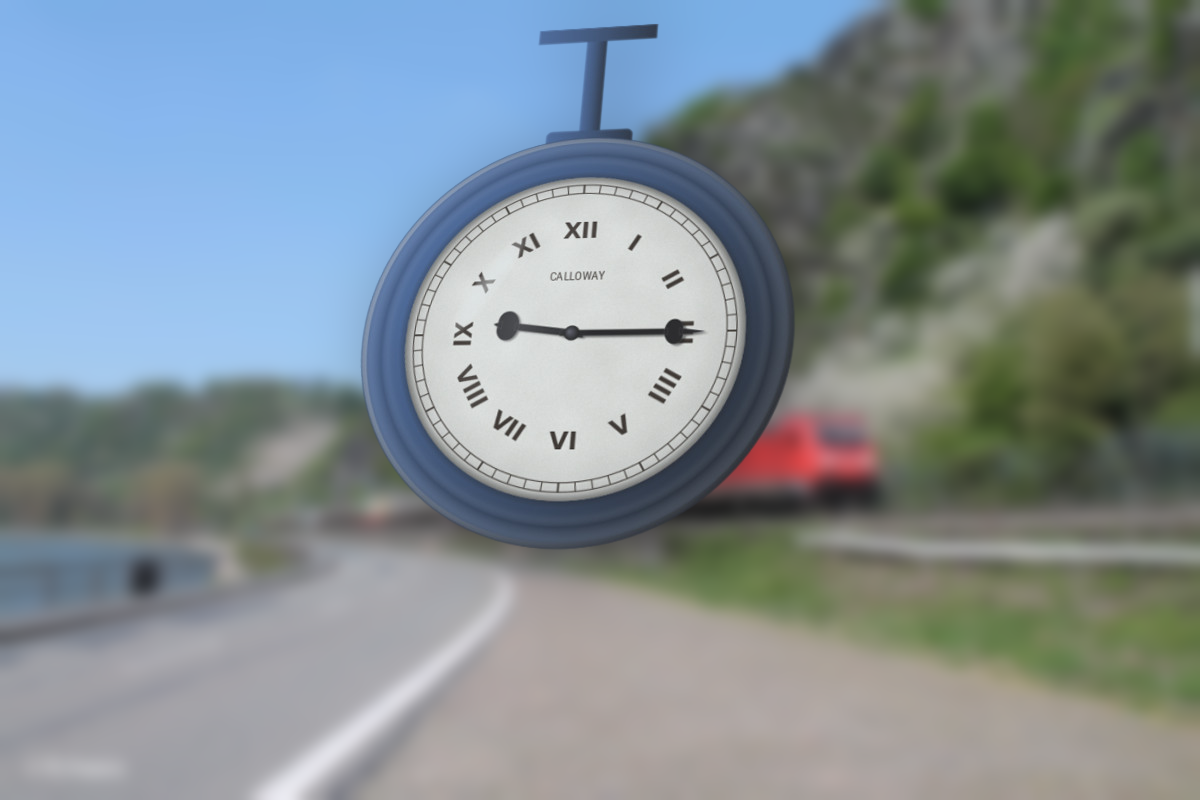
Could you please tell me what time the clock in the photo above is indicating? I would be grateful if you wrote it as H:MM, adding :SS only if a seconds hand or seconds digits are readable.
9:15
